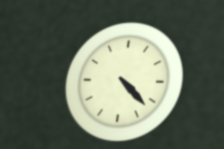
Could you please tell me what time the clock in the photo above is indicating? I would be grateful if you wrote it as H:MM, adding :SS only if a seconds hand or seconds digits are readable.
4:22
